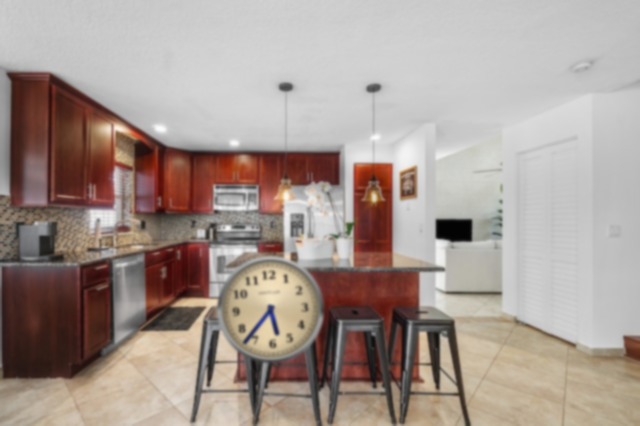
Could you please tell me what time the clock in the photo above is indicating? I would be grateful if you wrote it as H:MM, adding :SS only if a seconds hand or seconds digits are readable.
5:37
